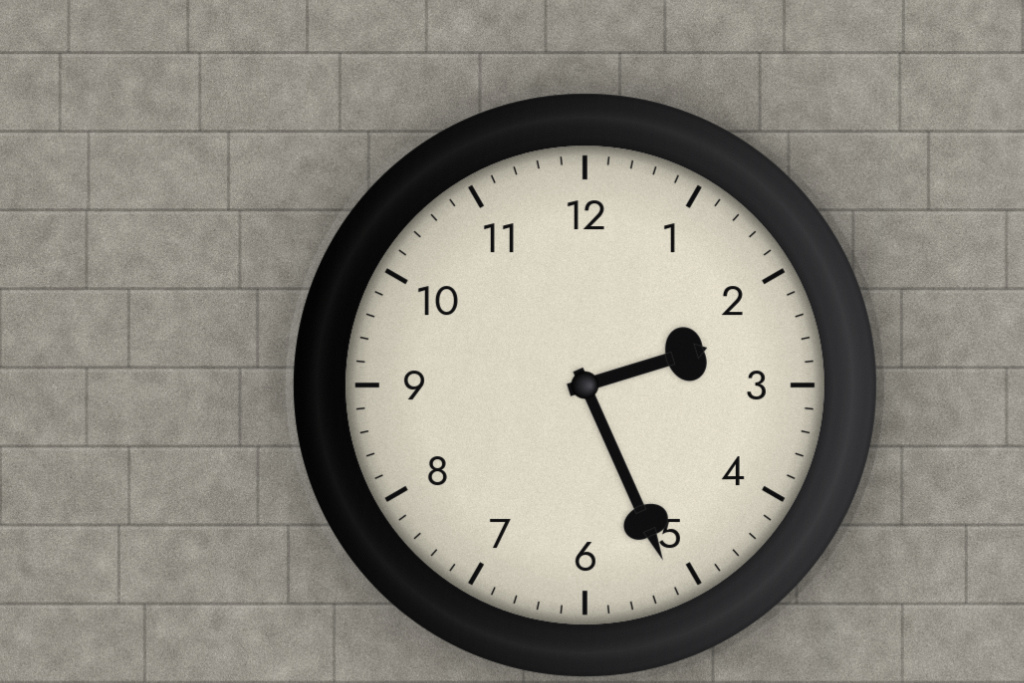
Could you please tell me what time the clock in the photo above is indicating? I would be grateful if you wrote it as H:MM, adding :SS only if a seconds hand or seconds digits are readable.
2:26
